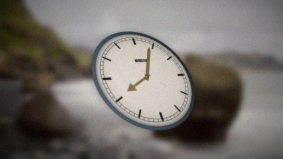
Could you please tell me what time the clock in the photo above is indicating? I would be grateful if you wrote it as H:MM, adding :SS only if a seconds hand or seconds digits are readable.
8:04
